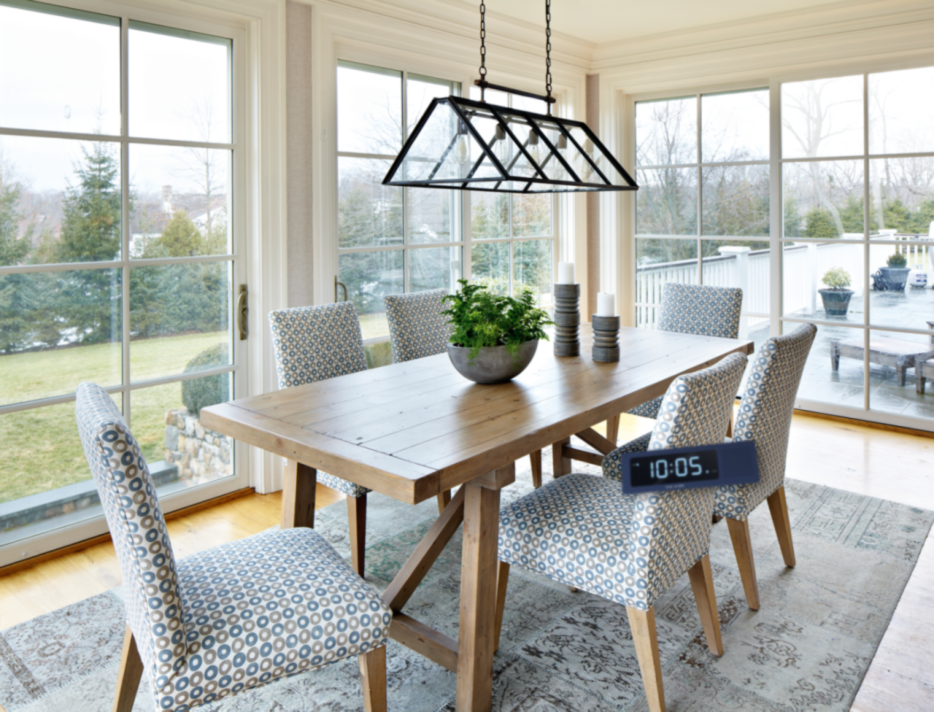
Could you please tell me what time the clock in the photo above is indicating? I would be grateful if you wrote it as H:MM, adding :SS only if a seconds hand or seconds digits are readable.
10:05
